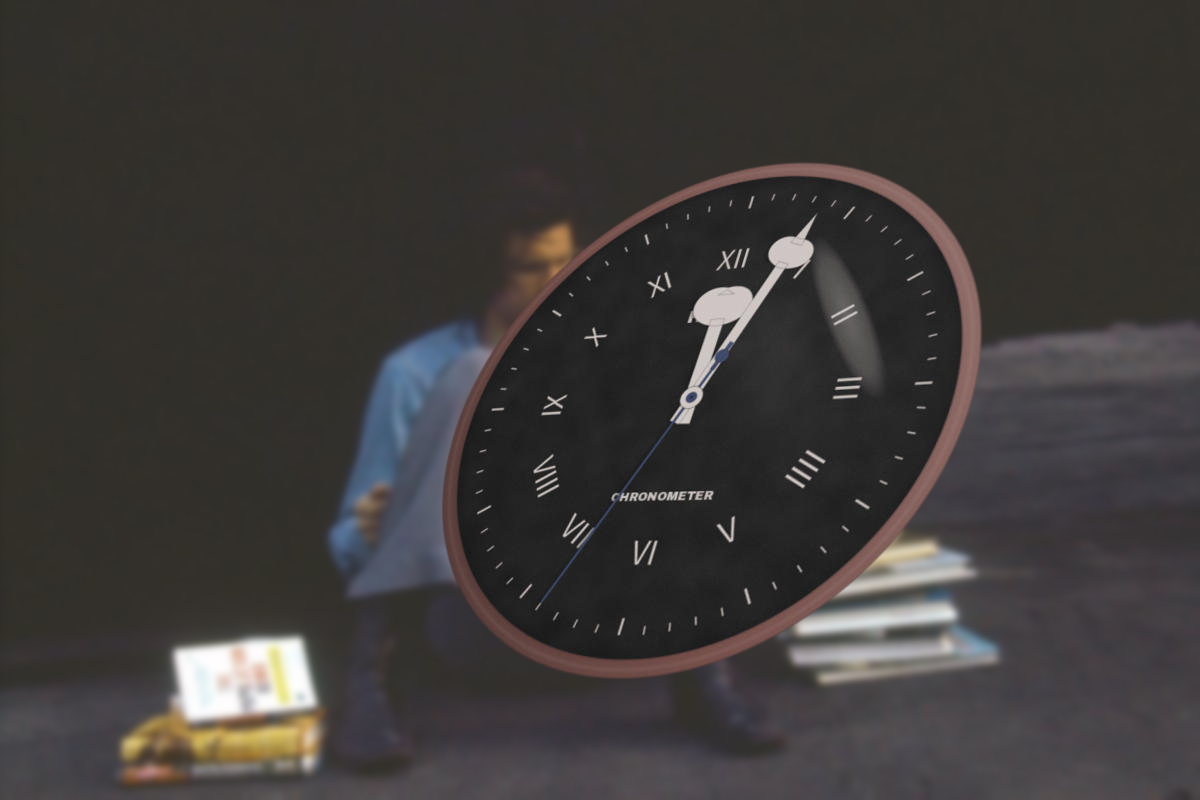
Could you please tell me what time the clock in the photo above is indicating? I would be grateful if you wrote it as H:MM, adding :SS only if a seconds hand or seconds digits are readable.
12:03:34
